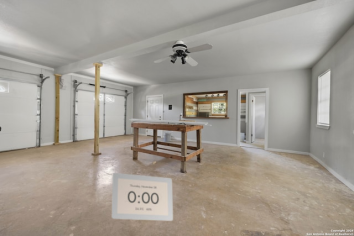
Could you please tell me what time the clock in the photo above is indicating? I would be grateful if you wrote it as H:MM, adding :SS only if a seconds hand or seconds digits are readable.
0:00
